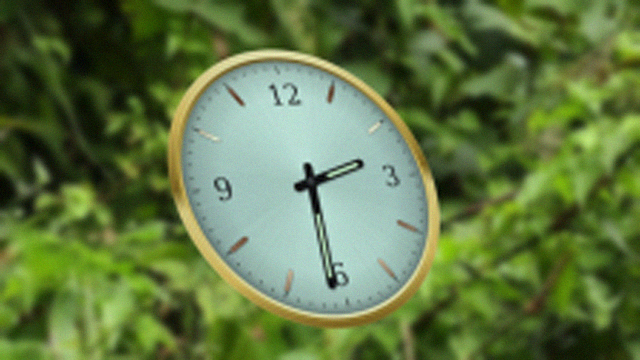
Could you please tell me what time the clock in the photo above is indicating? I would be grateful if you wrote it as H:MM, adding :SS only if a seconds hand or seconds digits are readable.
2:31
